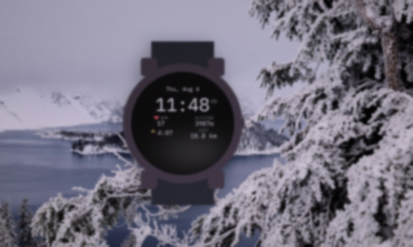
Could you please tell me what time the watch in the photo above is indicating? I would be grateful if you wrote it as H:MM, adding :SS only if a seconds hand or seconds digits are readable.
11:48
